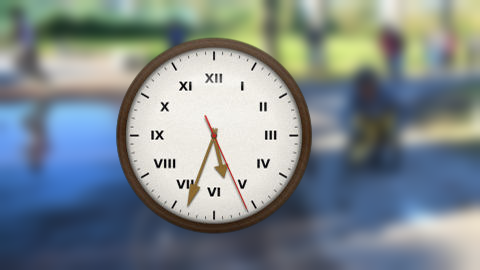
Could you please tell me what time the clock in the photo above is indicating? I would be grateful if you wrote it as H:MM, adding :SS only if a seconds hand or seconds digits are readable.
5:33:26
